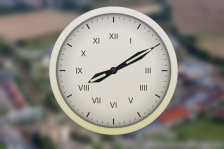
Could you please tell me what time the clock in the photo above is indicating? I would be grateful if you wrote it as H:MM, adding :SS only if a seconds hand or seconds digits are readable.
8:10
